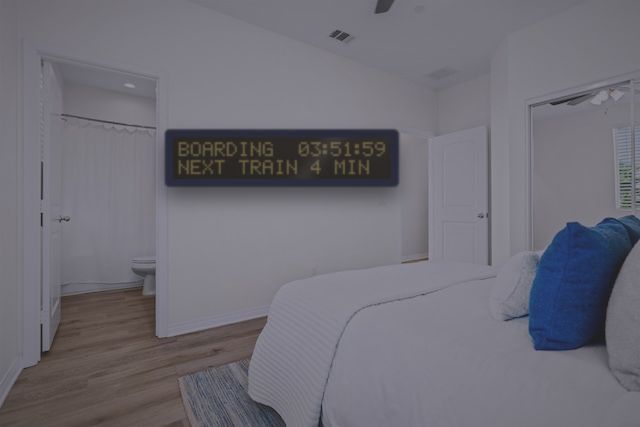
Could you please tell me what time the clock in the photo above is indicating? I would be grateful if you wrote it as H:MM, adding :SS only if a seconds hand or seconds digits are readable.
3:51:59
